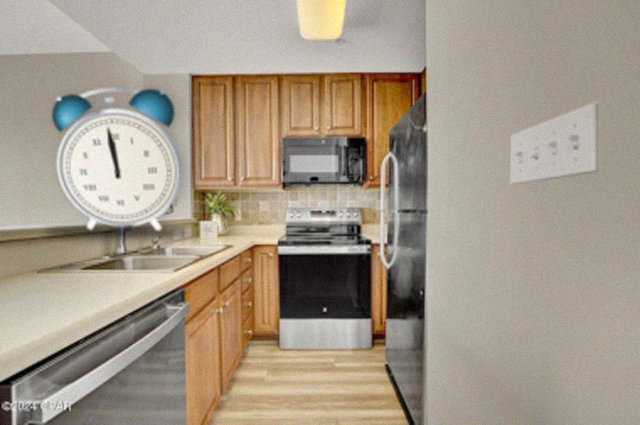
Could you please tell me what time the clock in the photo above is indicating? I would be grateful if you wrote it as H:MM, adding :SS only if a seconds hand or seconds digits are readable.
11:59
